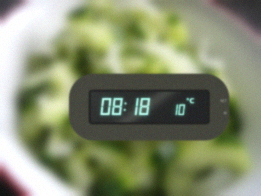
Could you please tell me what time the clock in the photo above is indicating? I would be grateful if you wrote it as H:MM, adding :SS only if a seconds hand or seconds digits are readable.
8:18
